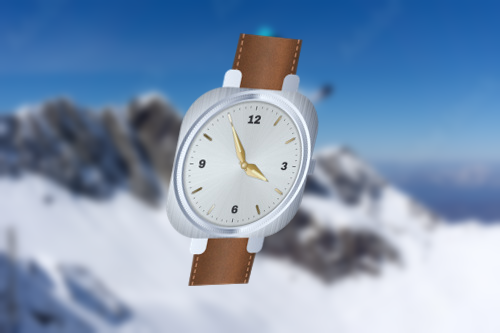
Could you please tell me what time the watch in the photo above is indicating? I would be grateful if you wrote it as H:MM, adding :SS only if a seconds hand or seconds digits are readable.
3:55
